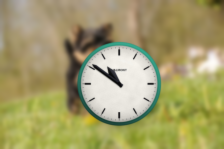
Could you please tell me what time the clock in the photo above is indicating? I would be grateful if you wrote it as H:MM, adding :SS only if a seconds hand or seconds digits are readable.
10:51
